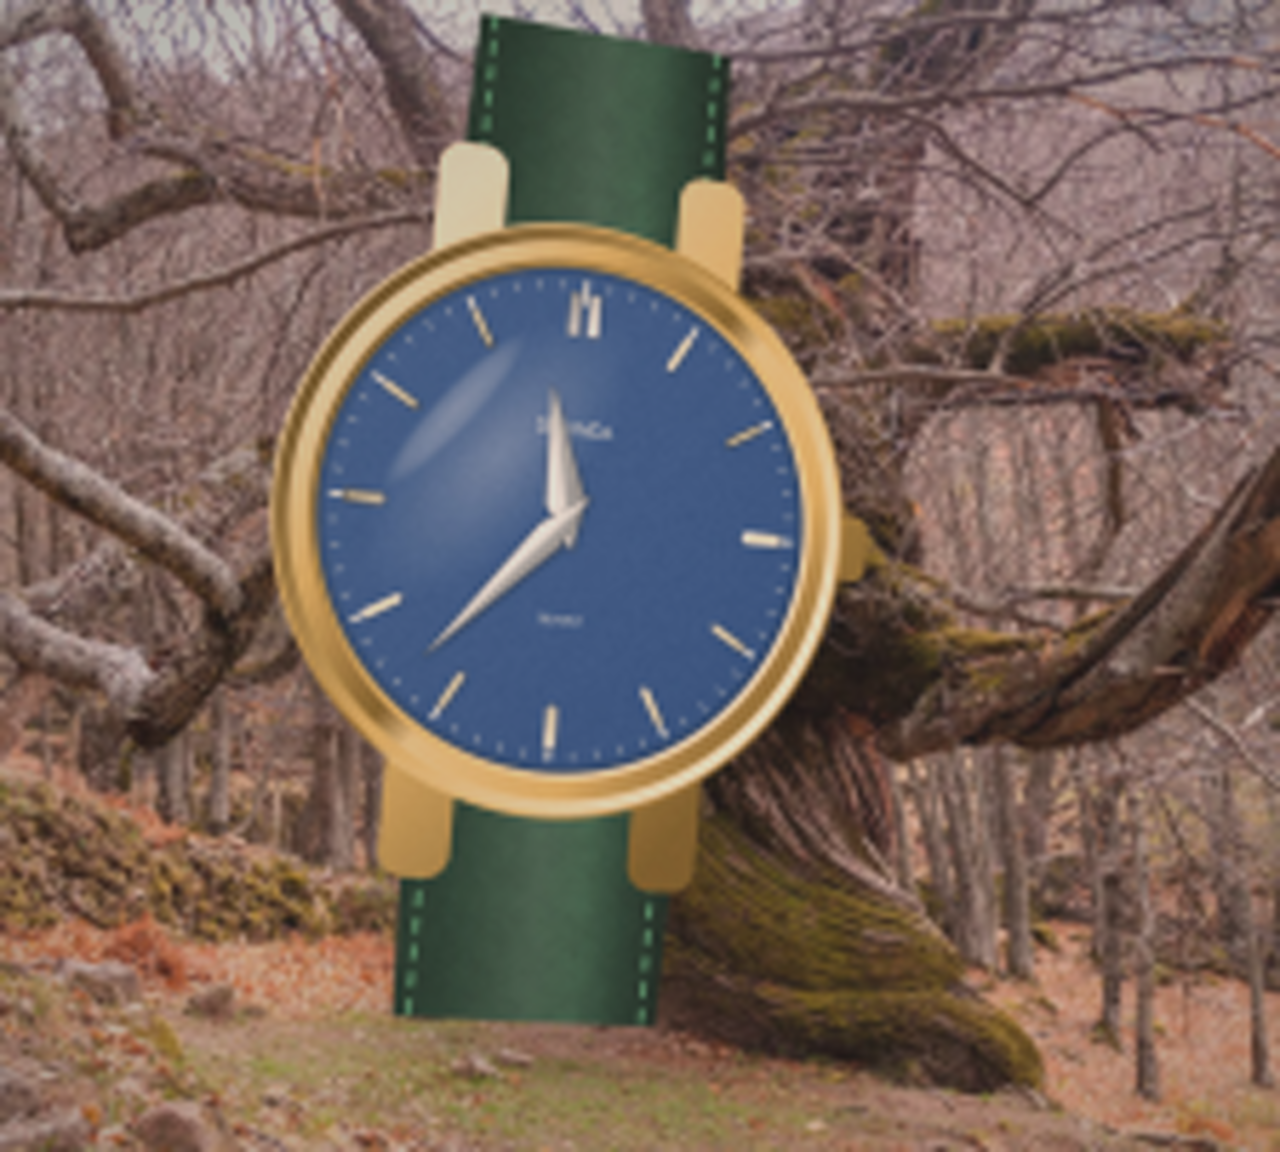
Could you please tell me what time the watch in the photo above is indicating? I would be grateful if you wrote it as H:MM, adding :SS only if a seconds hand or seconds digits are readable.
11:37
